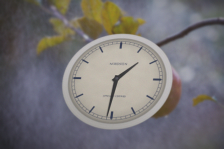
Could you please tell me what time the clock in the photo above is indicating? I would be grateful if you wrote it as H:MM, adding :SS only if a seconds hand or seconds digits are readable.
1:31
